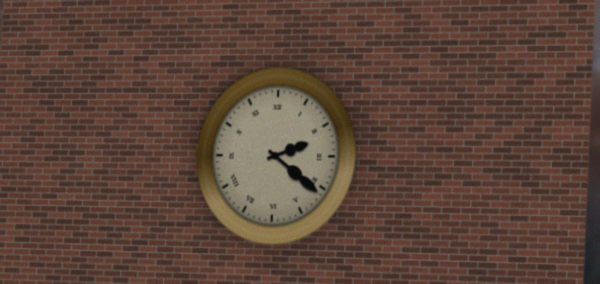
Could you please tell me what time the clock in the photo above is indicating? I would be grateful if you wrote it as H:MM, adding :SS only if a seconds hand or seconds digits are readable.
2:21
